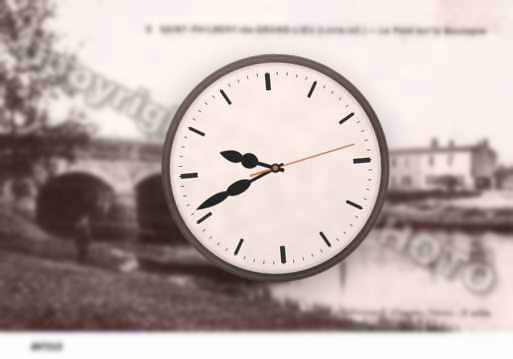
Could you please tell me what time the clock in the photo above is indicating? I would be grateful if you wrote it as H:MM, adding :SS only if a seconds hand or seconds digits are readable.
9:41:13
